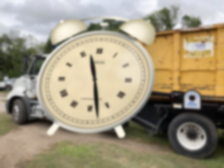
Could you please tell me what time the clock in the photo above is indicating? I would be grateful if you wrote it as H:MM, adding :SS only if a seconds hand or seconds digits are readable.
11:28
